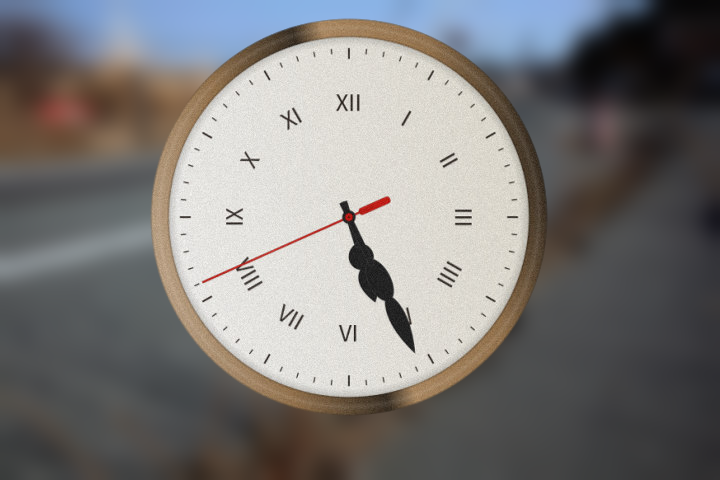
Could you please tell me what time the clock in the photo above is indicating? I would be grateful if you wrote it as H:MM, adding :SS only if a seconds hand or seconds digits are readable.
5:25:41
